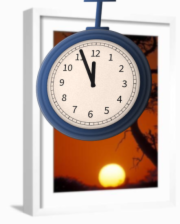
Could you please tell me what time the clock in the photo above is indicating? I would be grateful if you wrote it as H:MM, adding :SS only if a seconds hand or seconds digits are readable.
11:56
